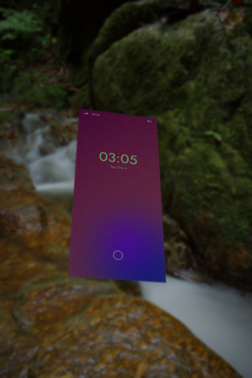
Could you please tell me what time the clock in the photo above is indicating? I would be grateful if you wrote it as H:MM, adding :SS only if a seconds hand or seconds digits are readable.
3:05
